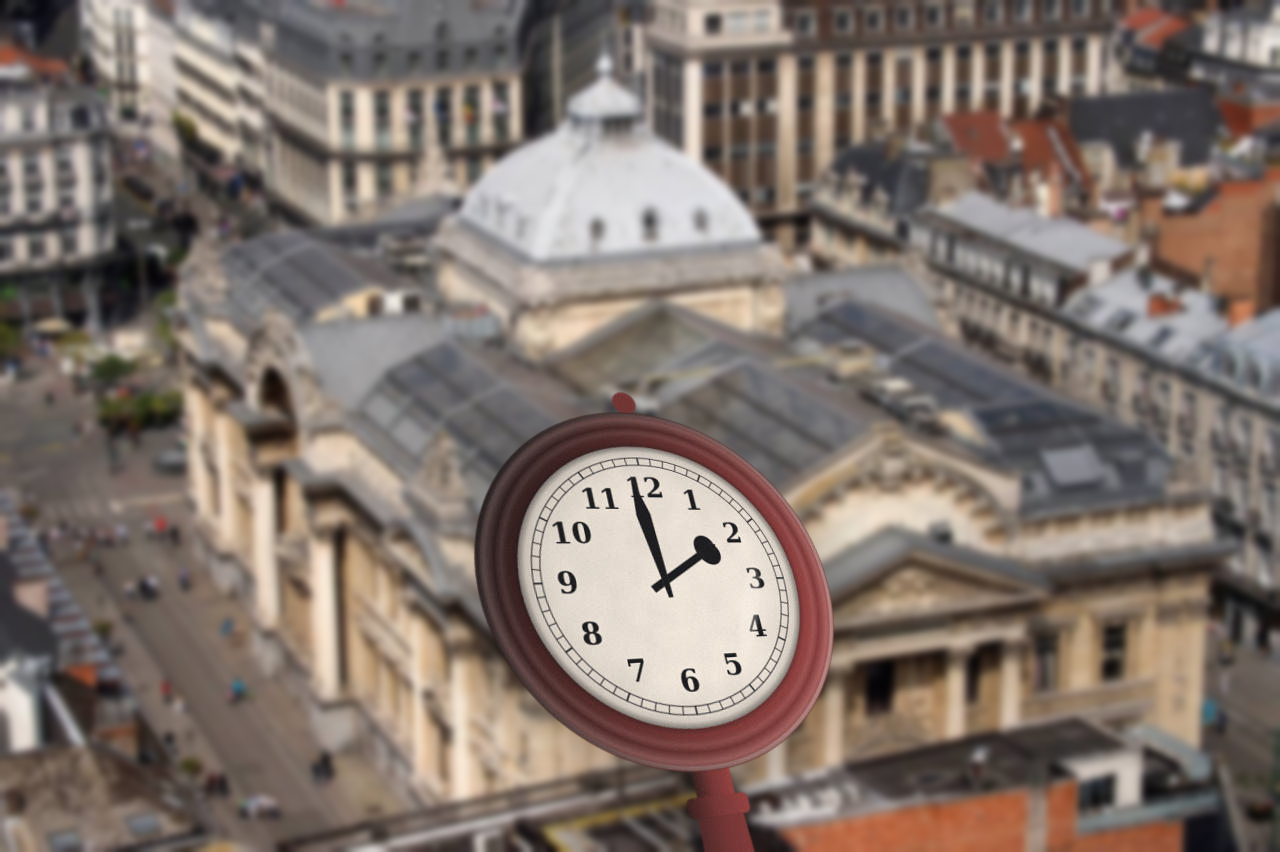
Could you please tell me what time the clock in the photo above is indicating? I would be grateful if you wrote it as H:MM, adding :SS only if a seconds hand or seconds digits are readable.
1:59
